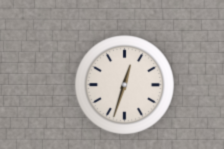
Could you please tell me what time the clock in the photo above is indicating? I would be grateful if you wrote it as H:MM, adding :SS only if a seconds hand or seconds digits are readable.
12:33
